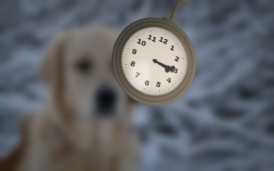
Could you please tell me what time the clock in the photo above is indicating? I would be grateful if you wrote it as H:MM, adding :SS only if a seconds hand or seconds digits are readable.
3:15
